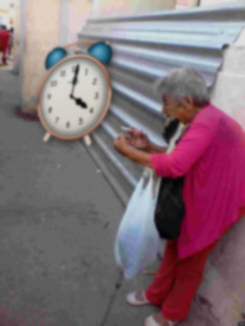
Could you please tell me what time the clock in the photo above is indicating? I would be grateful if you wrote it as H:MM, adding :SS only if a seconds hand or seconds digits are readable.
4:01
